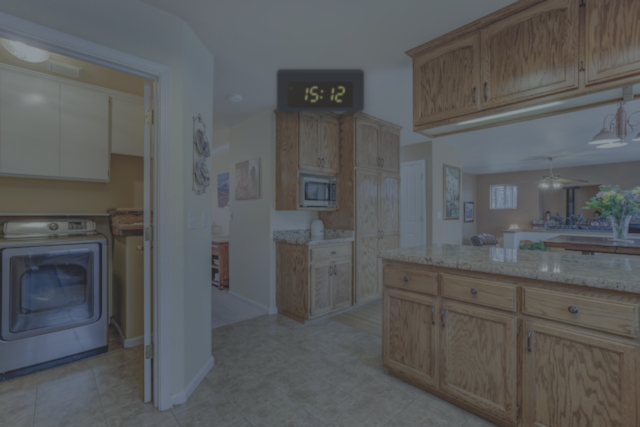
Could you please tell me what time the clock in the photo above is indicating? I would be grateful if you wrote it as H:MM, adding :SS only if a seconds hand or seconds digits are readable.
15:12
